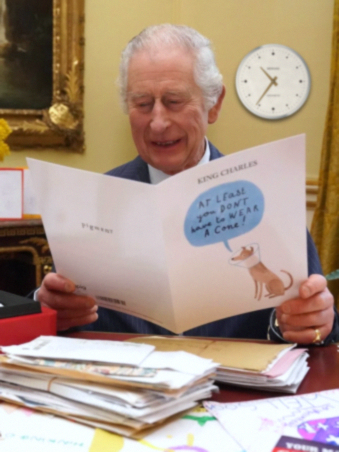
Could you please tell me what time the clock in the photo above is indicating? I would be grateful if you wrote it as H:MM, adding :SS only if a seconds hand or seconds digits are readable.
10:36
